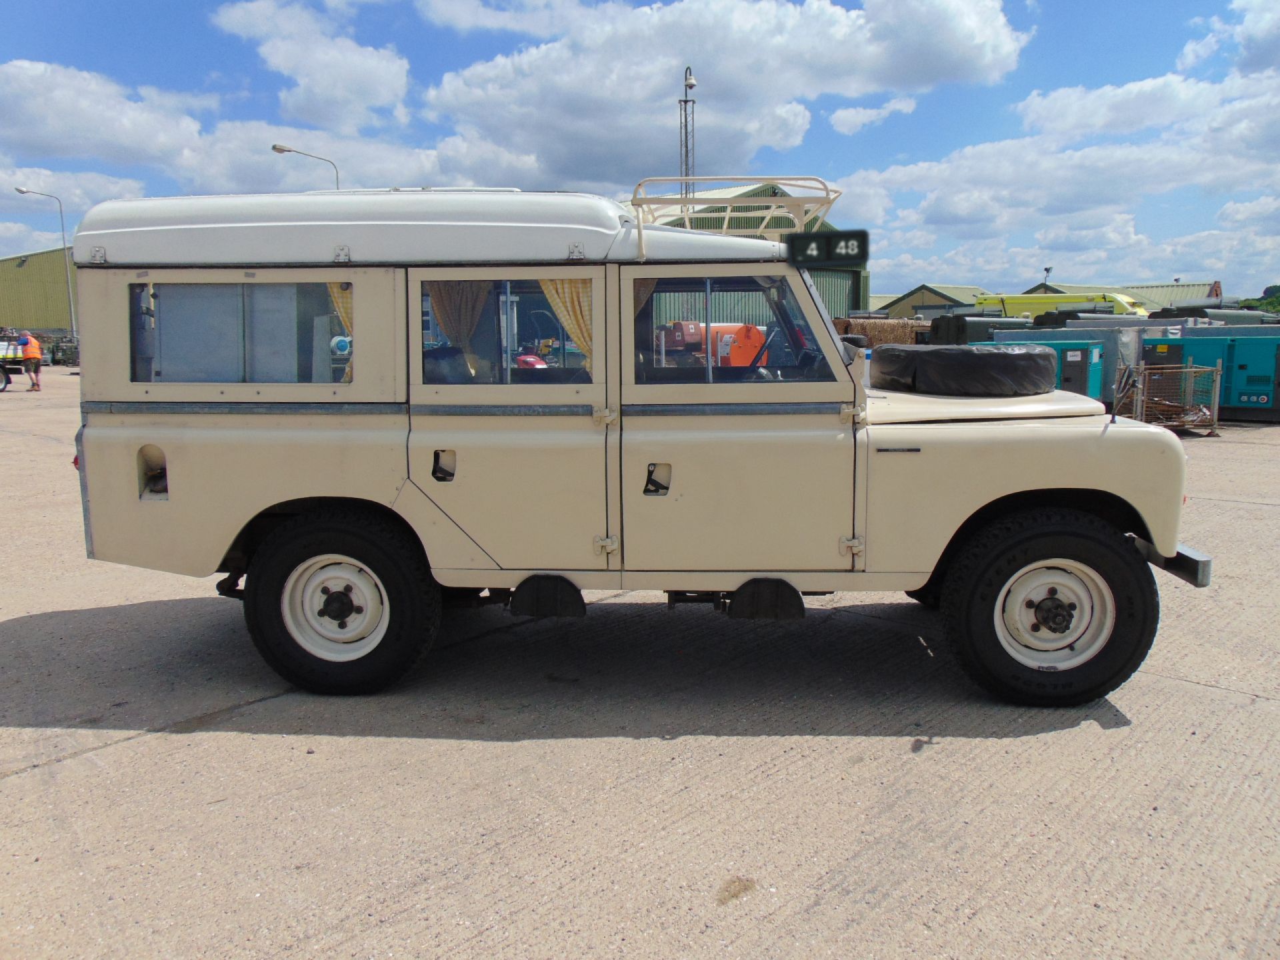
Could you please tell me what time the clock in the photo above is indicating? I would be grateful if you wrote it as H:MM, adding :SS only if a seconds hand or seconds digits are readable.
4:48
